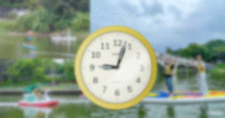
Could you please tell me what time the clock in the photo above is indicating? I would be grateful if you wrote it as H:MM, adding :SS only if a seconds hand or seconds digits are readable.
9:03
